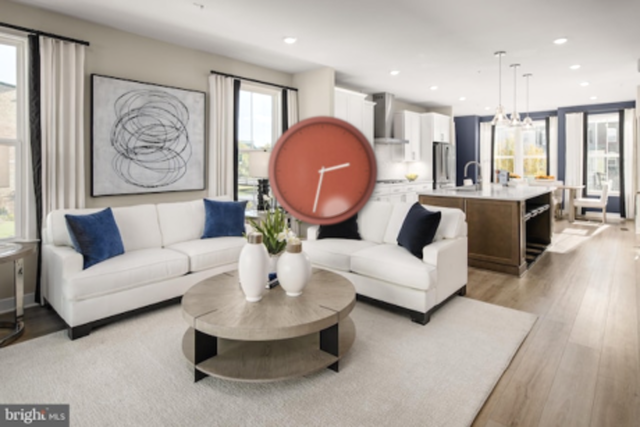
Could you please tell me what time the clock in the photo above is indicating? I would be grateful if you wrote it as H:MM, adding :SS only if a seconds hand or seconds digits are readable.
2:32
